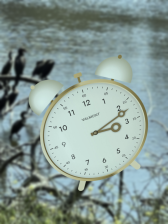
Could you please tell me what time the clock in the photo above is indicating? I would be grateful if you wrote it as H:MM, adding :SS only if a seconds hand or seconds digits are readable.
3:12
